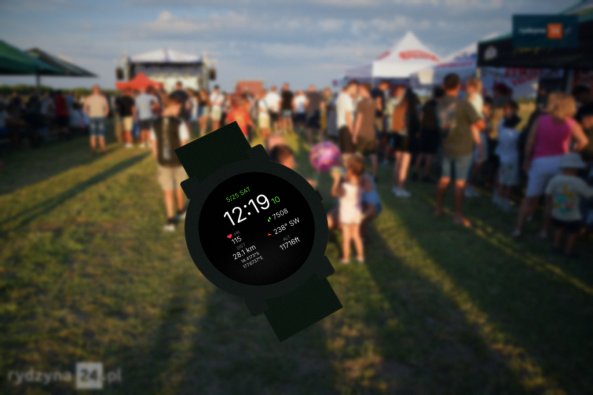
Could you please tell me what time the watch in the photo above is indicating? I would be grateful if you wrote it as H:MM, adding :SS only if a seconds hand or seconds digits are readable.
12:19:10
